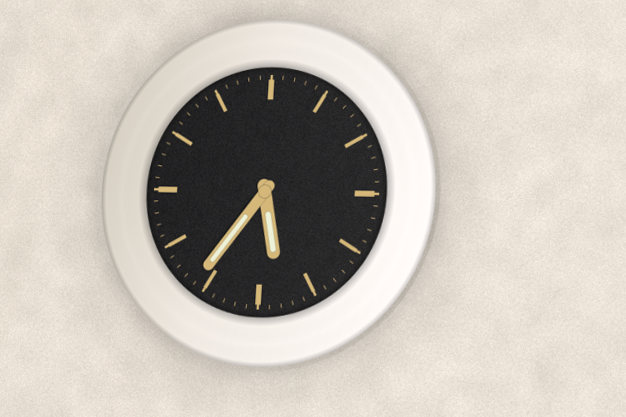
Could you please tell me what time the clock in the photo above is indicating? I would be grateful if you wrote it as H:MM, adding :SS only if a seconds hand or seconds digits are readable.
5:36
